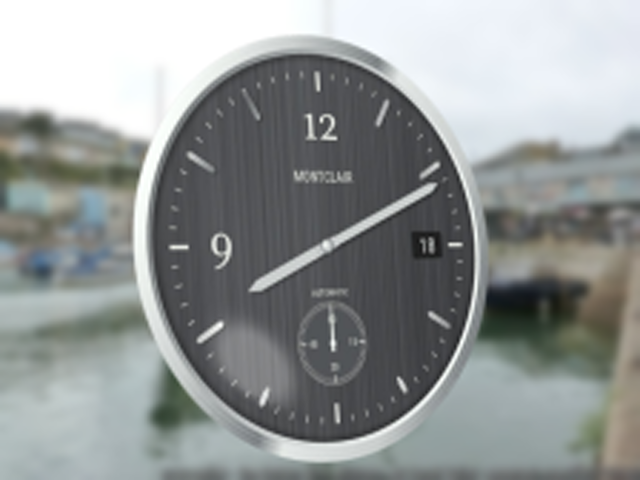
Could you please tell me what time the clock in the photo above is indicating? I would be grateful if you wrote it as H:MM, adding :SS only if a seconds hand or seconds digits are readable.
8:11
